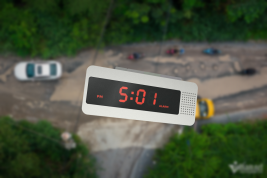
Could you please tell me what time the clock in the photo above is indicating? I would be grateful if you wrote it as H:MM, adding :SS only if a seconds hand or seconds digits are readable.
5:01
